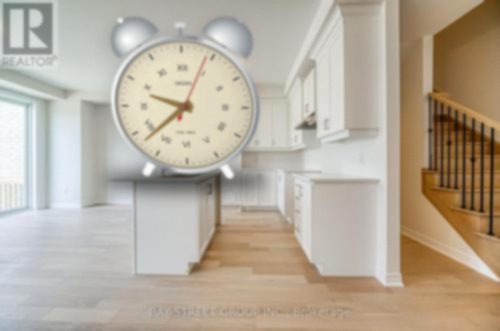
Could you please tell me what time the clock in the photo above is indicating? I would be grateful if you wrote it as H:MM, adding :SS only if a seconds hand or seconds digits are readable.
9:38:04
